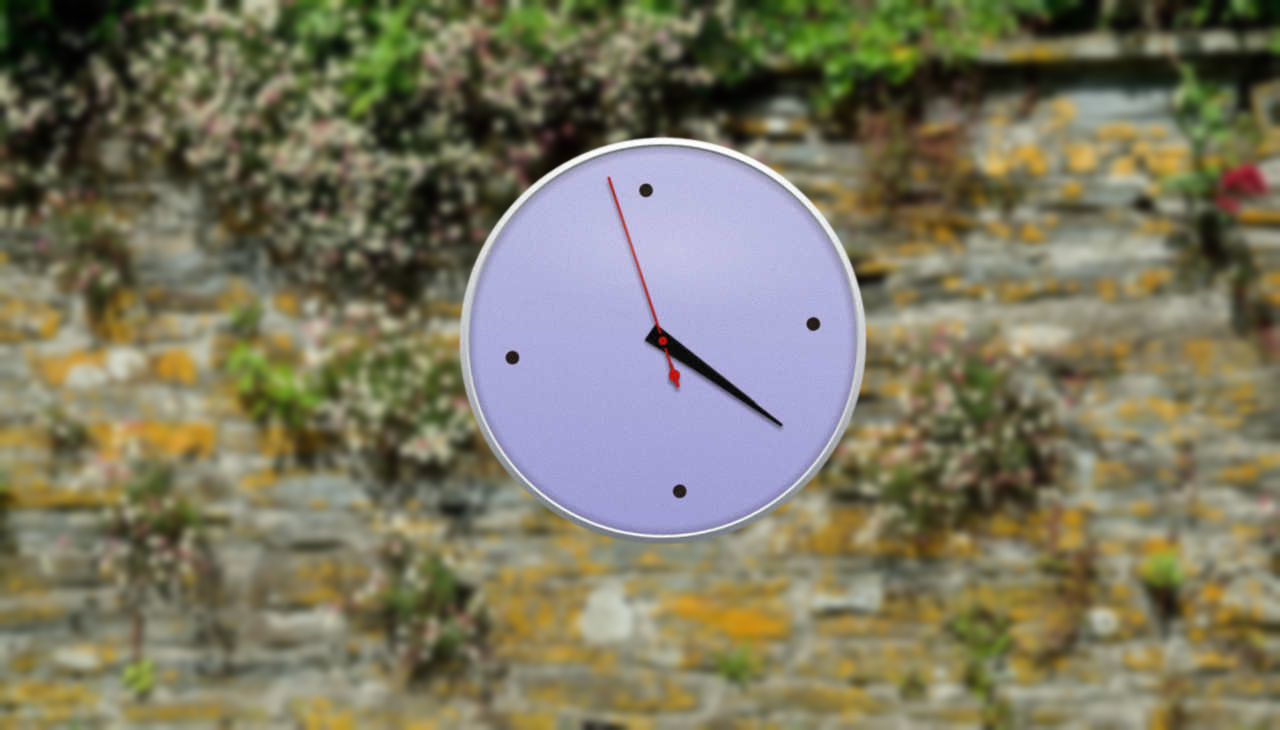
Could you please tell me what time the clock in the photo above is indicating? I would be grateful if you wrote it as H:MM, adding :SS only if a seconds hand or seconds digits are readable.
4:21:58
